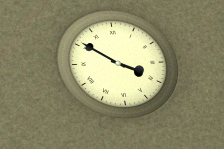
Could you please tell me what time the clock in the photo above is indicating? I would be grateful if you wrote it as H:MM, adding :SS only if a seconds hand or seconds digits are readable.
3:51
